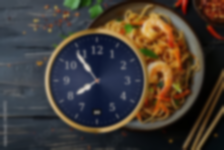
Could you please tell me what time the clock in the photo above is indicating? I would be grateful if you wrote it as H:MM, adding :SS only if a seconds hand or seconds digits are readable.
7:54
